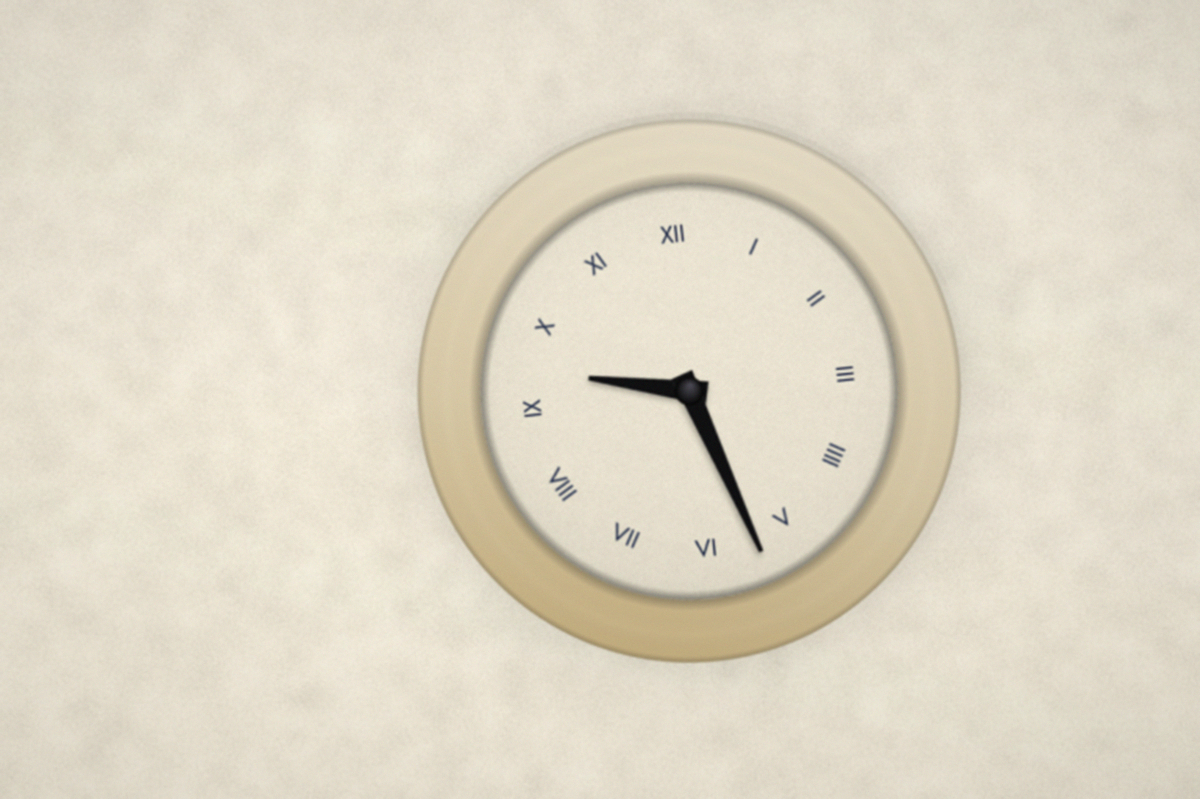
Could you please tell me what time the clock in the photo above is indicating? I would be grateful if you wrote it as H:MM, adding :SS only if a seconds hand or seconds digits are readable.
9:27
